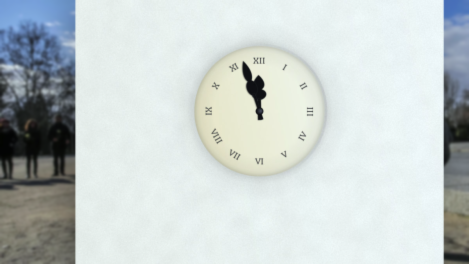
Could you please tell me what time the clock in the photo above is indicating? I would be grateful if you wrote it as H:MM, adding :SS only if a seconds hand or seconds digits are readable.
11:57
